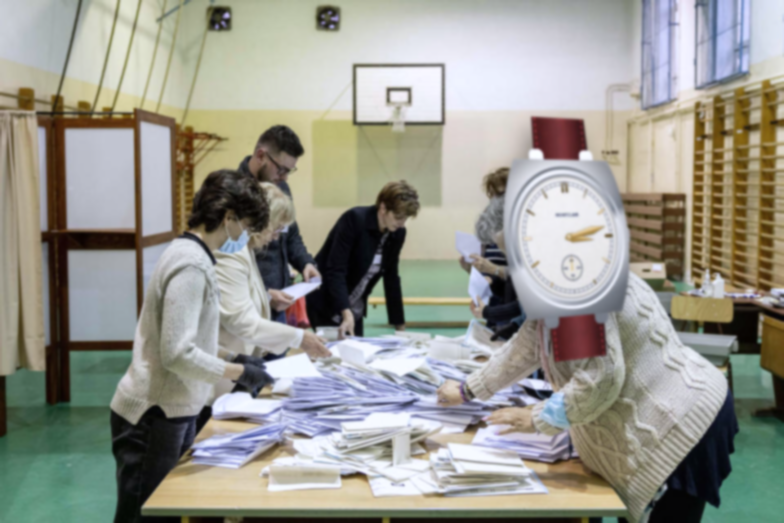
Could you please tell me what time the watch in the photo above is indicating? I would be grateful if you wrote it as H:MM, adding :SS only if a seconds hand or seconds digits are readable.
3:13
